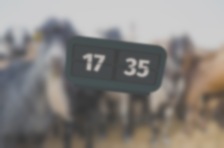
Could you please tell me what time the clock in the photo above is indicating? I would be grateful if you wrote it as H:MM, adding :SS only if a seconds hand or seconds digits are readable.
17:35
